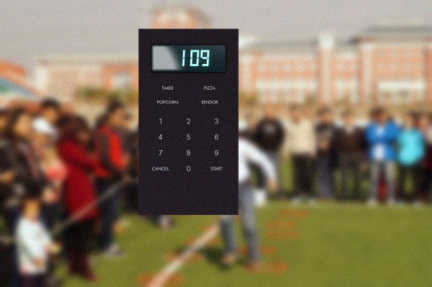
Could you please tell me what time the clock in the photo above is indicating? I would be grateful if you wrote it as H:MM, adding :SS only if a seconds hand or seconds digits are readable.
1:09
